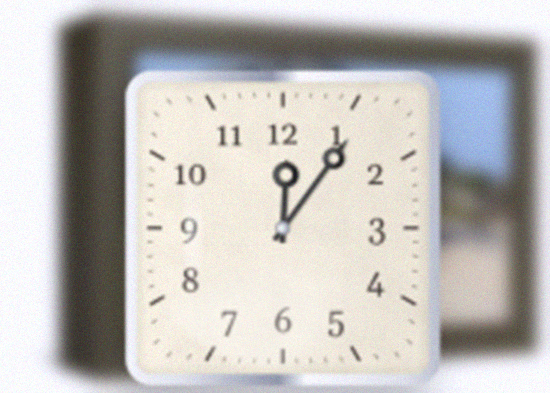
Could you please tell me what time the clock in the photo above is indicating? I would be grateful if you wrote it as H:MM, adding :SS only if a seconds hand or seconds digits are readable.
12:06
